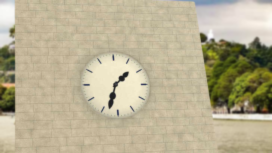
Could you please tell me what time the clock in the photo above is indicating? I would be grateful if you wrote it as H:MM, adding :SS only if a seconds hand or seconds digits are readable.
1:33
